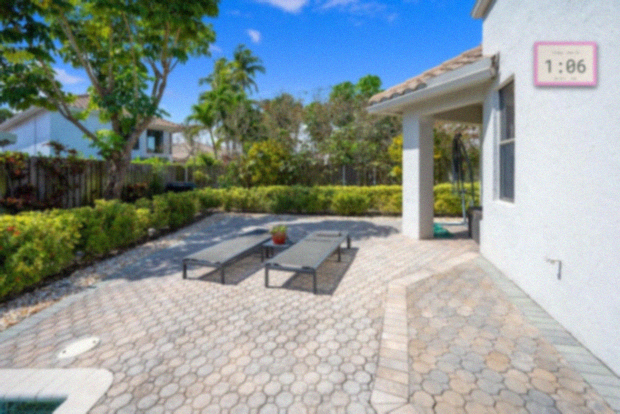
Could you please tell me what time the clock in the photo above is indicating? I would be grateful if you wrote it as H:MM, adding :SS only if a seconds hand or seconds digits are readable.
1:06
